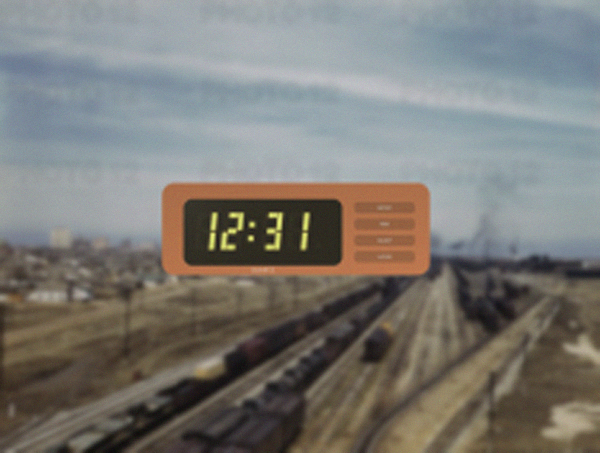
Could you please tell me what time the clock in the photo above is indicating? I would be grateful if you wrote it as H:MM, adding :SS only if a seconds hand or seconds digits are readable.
12:31
